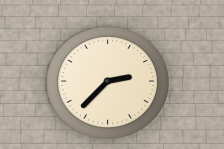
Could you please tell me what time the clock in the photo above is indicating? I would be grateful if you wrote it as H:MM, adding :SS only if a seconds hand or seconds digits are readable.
2:37
